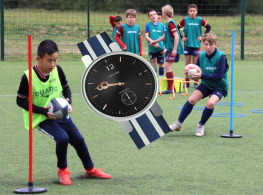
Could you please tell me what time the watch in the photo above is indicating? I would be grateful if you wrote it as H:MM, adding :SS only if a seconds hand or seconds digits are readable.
9:48
